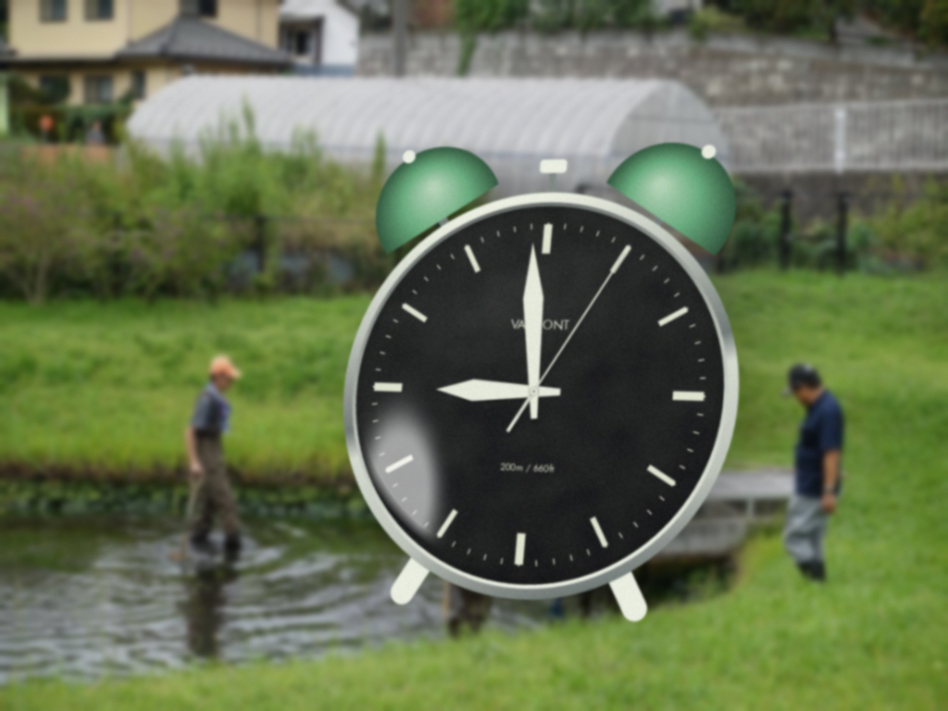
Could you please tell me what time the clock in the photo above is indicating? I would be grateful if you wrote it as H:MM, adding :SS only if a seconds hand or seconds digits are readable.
8:59:05
